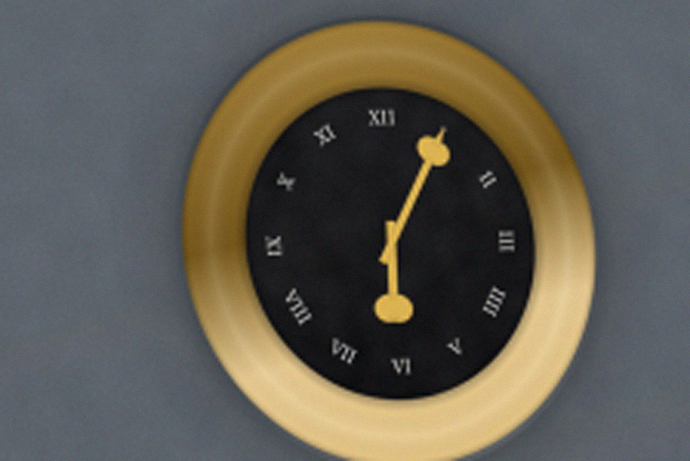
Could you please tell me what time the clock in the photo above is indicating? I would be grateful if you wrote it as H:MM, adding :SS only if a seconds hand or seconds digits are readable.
6:05
